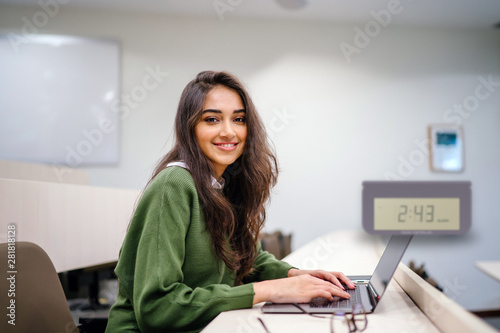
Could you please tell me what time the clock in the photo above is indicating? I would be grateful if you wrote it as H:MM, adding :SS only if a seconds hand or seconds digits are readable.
2:43
